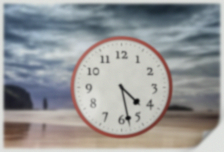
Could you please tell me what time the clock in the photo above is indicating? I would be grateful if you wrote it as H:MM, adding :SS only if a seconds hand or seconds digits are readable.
4:28
